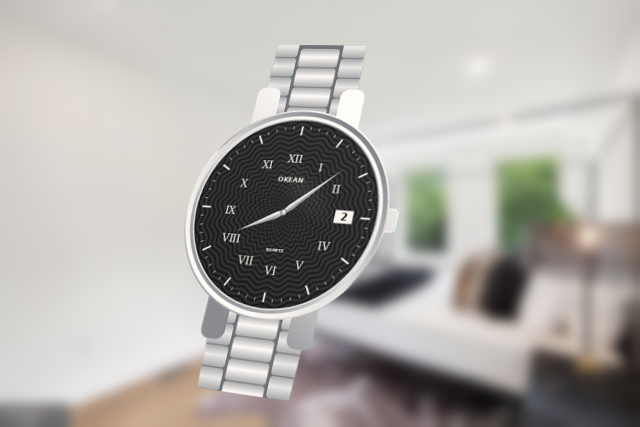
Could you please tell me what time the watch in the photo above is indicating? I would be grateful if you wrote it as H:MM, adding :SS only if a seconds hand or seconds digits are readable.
8:08
